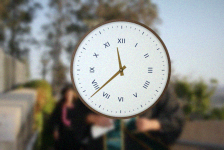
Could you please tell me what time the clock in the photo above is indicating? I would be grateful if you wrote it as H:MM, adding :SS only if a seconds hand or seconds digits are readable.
11:38
